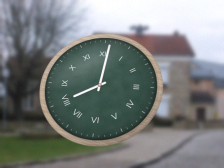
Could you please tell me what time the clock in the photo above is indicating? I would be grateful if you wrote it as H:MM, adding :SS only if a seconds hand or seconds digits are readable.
8:01
